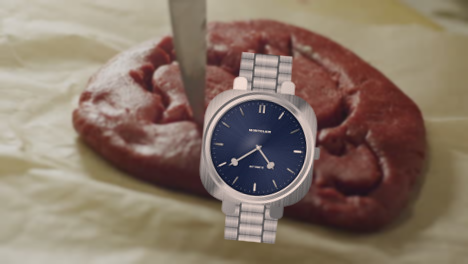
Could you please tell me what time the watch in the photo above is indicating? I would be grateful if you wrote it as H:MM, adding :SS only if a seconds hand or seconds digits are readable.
4:39
